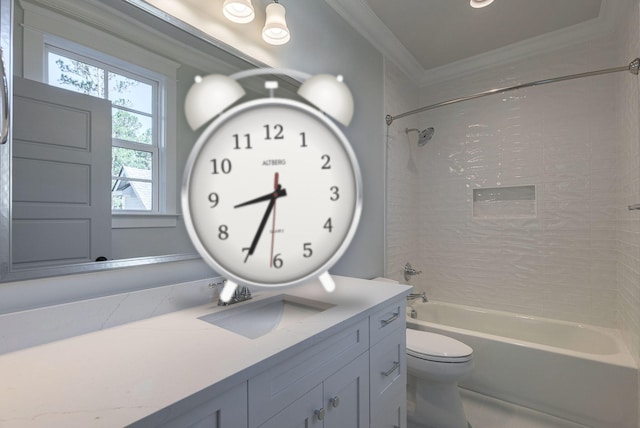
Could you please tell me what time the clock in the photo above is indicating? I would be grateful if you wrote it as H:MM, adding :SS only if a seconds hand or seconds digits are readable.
8:34:31
